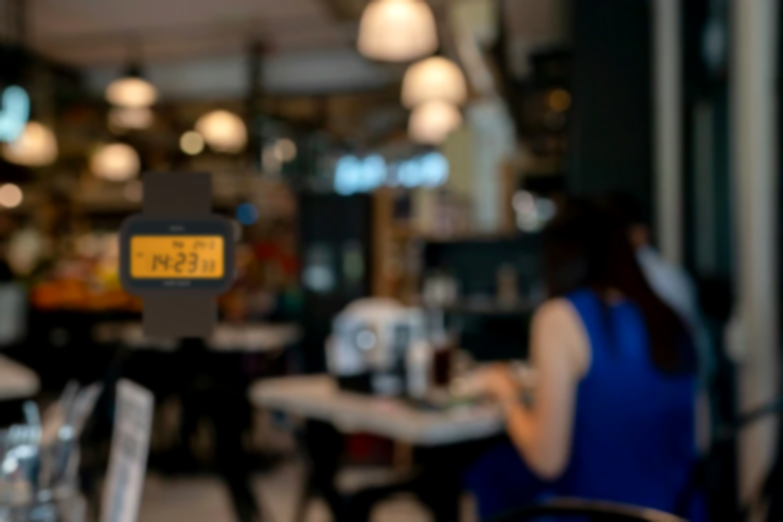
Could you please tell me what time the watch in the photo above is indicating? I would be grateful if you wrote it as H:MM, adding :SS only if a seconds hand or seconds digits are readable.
14:23
